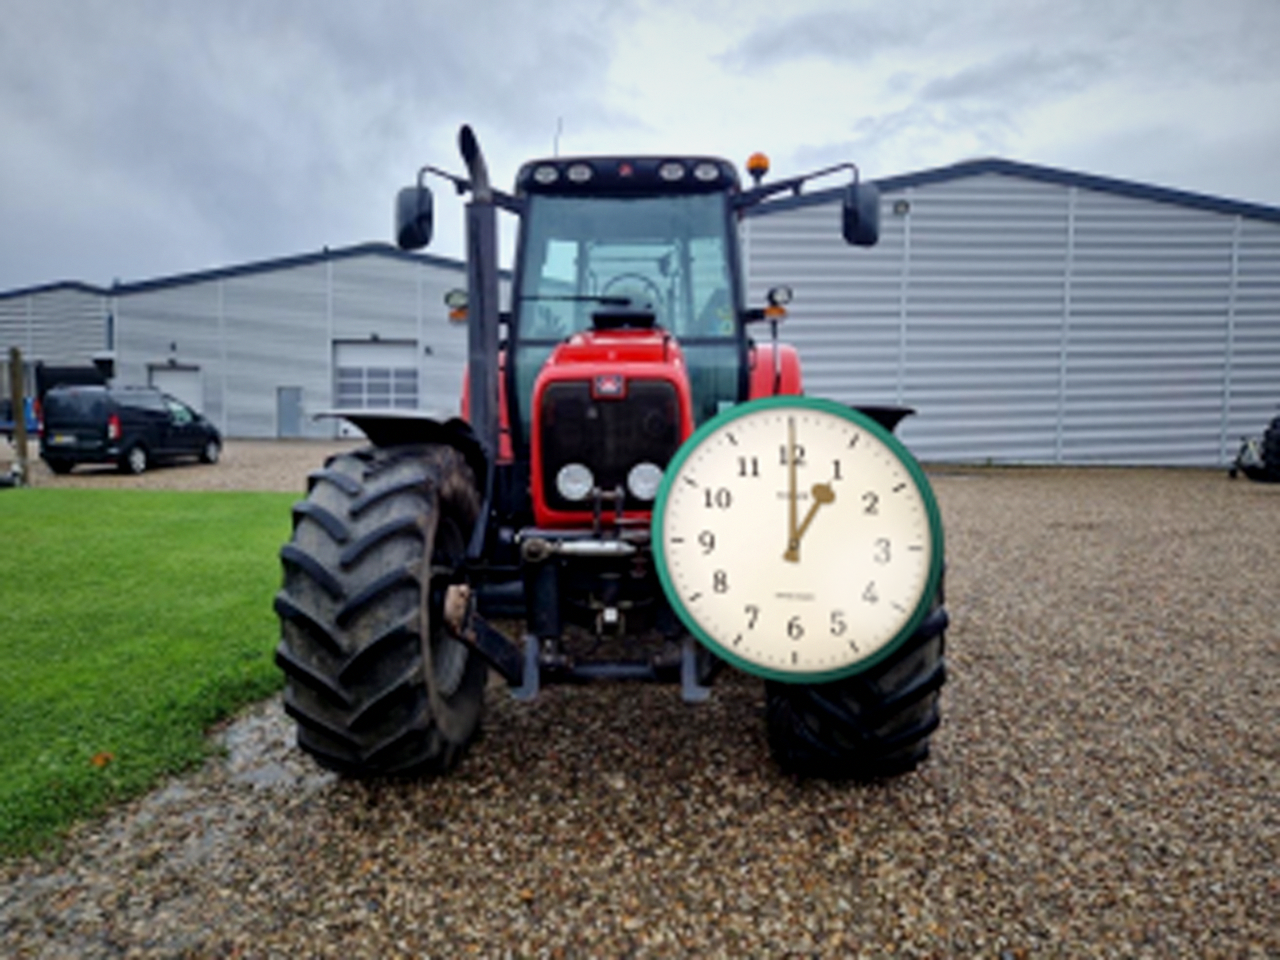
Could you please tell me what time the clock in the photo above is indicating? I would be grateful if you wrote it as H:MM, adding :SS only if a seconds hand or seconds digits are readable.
1:00
